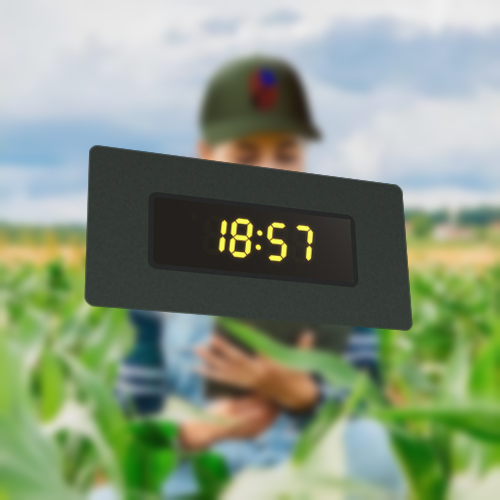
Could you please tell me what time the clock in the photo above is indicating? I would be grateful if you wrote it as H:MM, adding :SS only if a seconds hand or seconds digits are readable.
18:57
